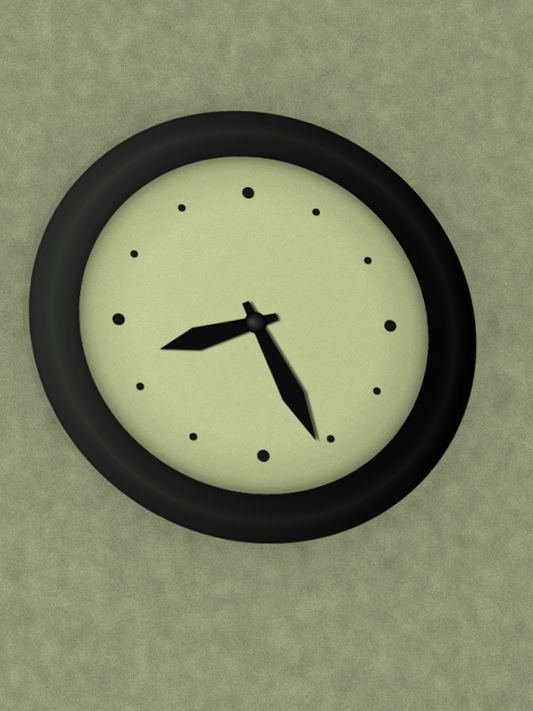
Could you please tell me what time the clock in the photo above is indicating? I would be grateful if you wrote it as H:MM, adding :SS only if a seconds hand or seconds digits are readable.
8:26
